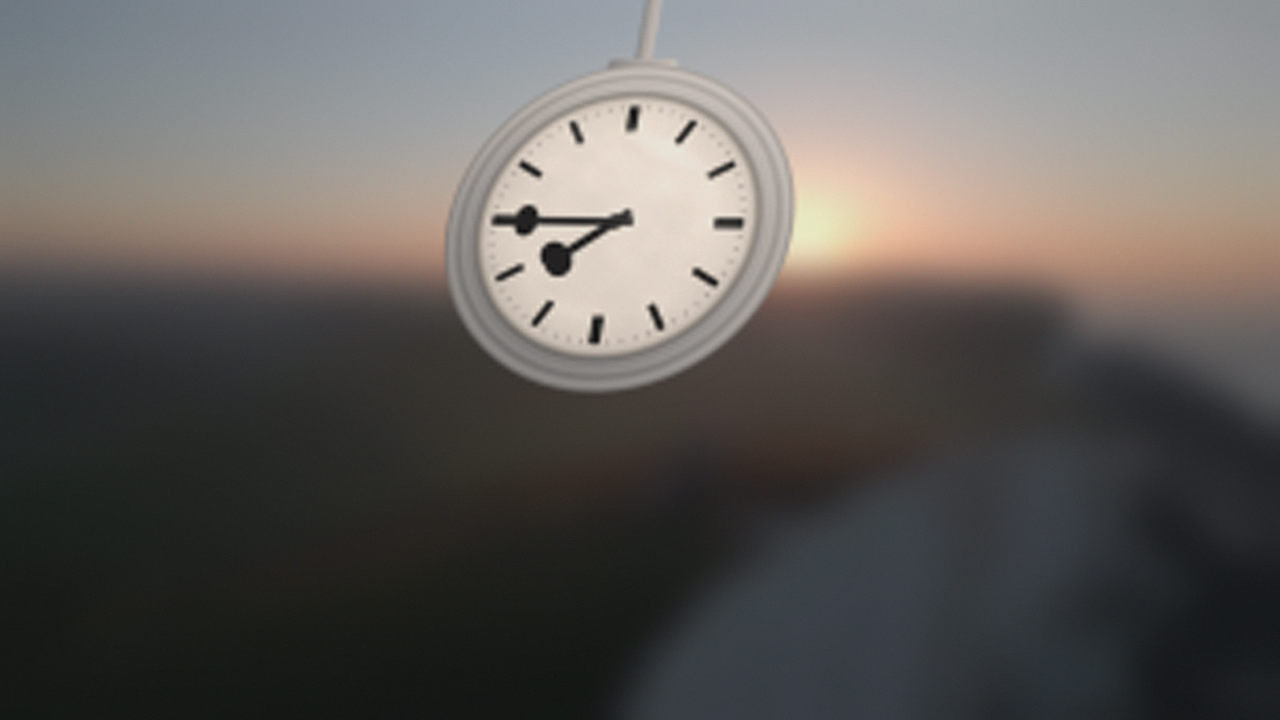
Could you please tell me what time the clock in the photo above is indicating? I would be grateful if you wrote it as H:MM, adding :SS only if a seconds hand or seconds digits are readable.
7:45
